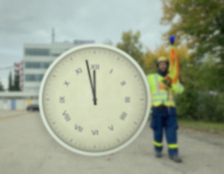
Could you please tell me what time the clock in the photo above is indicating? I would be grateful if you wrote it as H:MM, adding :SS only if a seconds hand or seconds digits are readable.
11:58
